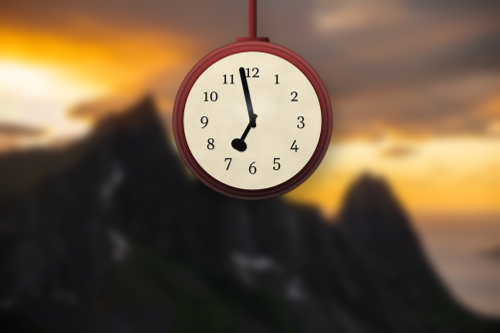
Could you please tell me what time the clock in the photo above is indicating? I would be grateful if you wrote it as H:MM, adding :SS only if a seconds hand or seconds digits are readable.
6:58
